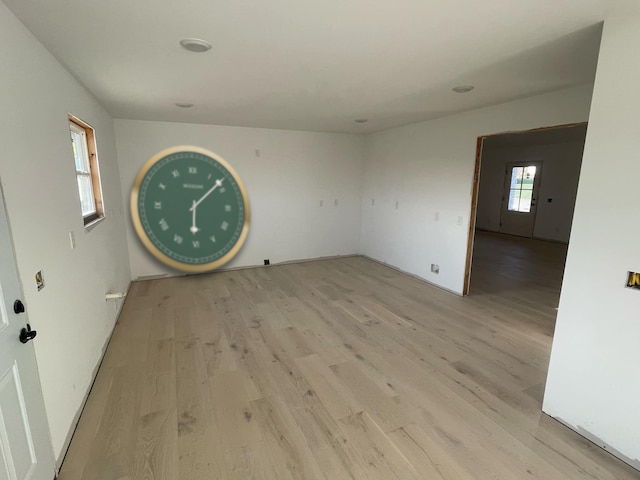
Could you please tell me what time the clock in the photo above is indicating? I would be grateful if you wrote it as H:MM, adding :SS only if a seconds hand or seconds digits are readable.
6:08
